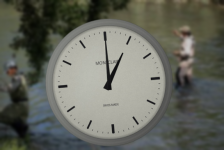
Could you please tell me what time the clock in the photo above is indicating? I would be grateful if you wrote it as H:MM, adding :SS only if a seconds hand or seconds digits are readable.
1:00
